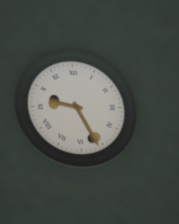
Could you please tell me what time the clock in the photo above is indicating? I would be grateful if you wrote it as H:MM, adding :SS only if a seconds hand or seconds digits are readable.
9:26
